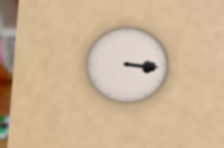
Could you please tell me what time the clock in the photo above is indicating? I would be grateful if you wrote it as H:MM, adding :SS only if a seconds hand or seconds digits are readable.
3:16
